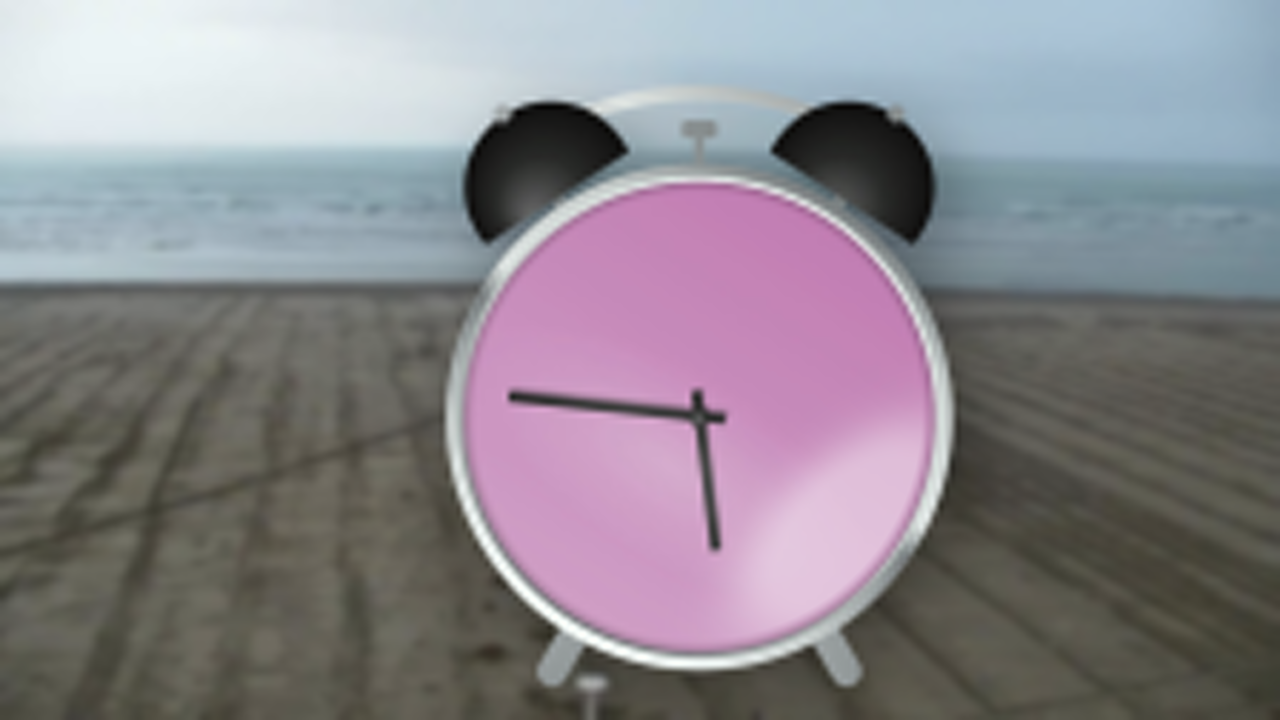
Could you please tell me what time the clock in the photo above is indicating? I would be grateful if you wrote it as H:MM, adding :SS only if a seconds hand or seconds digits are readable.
5:46
